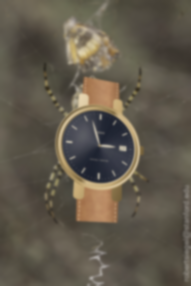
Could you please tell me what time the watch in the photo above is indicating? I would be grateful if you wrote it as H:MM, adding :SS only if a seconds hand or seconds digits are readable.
2:57
